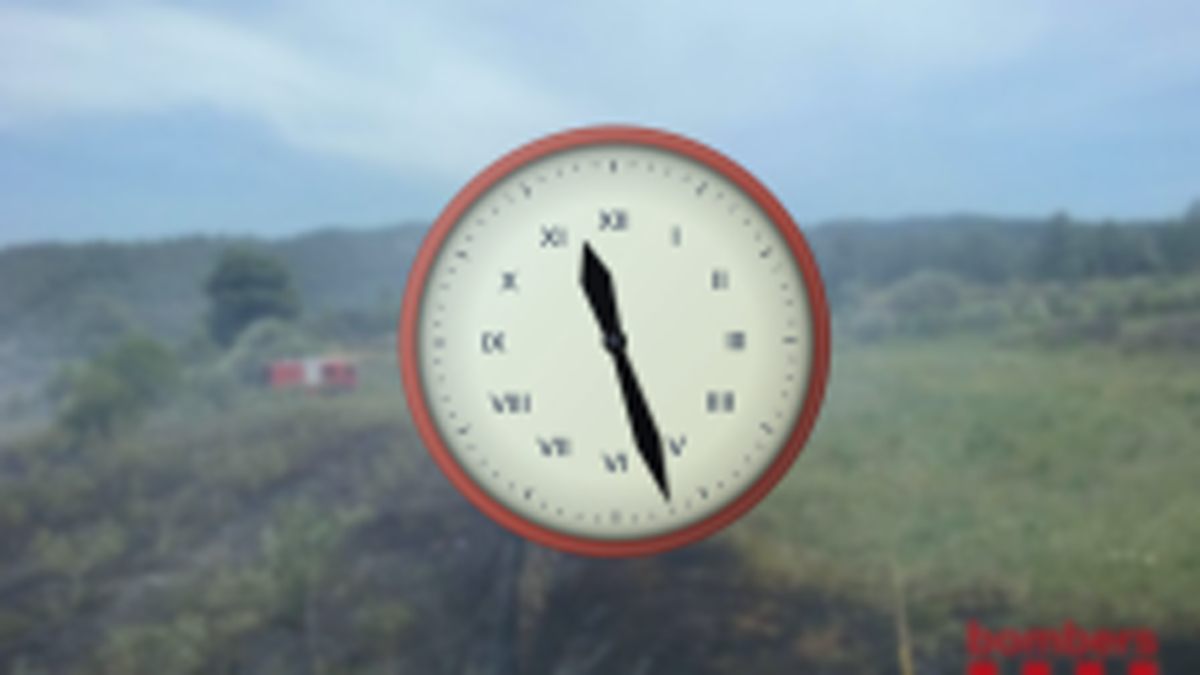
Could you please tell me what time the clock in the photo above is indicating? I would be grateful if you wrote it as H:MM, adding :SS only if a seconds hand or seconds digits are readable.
11:27
